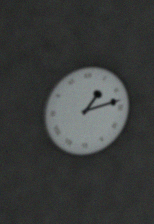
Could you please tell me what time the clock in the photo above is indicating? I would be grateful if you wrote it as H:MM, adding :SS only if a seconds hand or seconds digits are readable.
1:13
